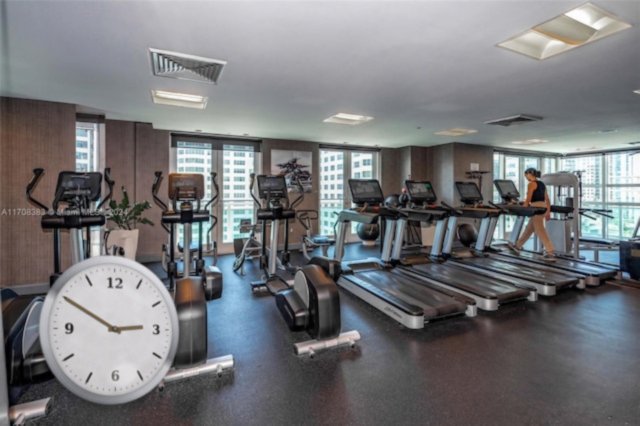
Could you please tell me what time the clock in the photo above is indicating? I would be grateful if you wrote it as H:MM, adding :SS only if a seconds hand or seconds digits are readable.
2:50
